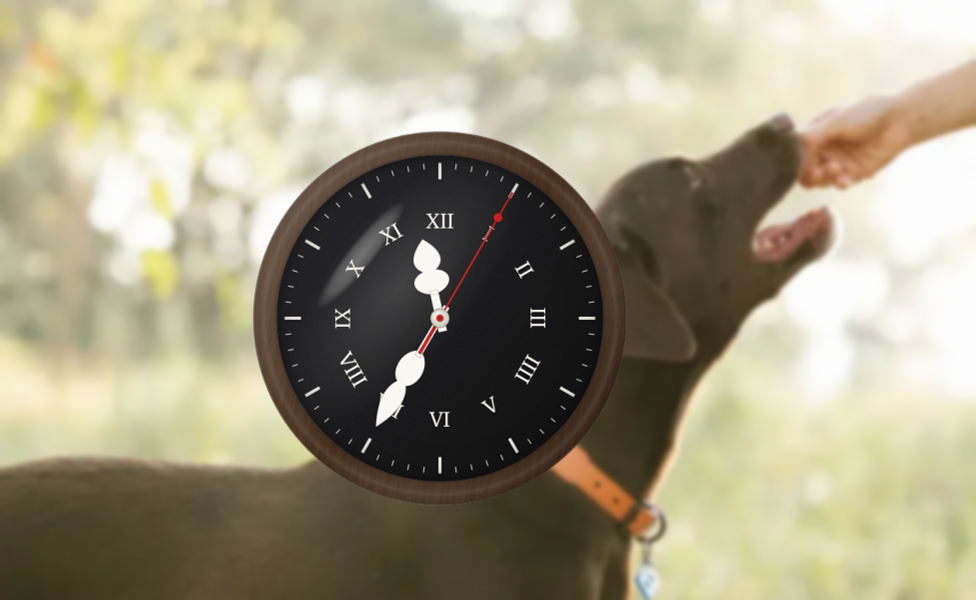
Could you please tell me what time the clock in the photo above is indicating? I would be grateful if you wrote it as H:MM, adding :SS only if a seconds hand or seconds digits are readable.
11:35:05
